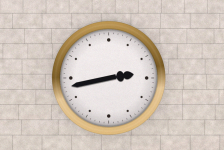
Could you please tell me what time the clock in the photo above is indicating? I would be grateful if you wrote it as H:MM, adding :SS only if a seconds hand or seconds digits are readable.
2:43
